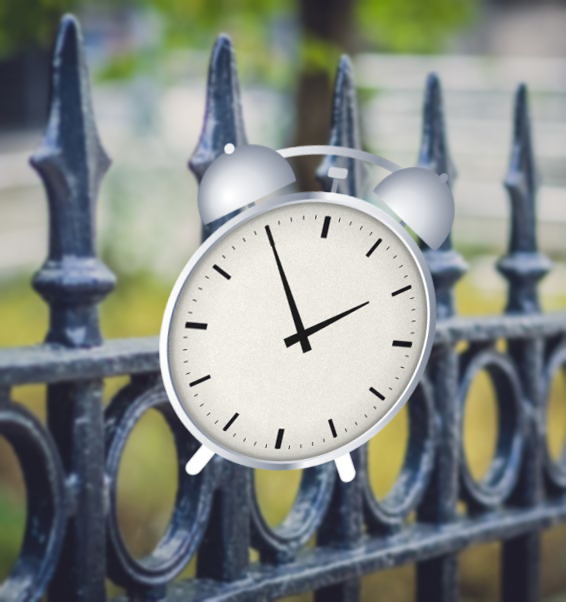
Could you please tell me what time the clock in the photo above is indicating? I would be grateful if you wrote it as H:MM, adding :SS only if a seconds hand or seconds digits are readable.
1:55
